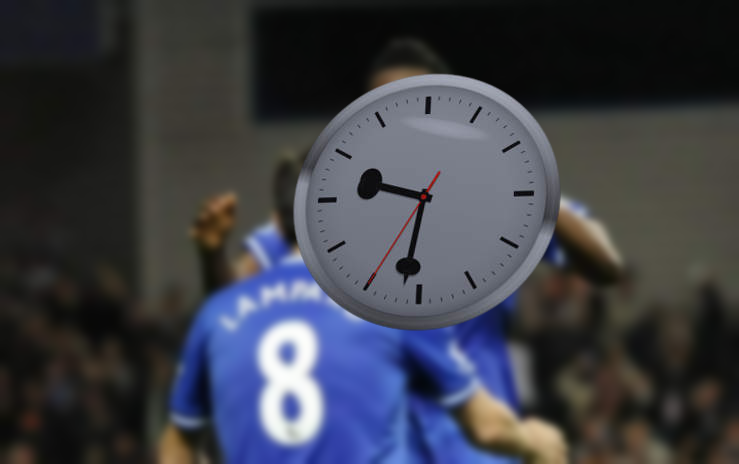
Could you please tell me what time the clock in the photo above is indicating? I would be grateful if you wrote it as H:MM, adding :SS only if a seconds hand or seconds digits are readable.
9:31:35
